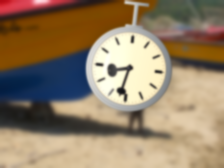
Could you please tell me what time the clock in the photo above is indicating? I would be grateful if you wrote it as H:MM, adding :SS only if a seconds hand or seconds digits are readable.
8:32
